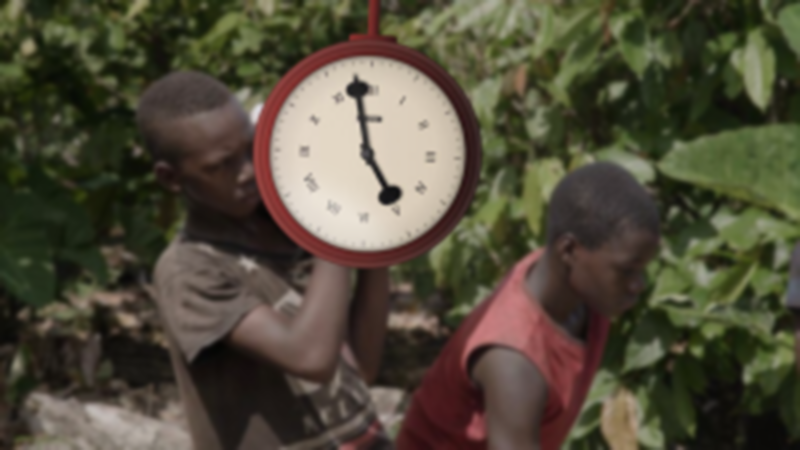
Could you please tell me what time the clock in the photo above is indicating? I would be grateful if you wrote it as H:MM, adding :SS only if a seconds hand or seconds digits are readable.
4:58
